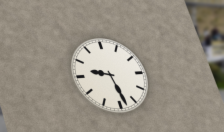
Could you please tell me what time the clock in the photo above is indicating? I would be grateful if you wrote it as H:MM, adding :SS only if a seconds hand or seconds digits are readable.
9:28
